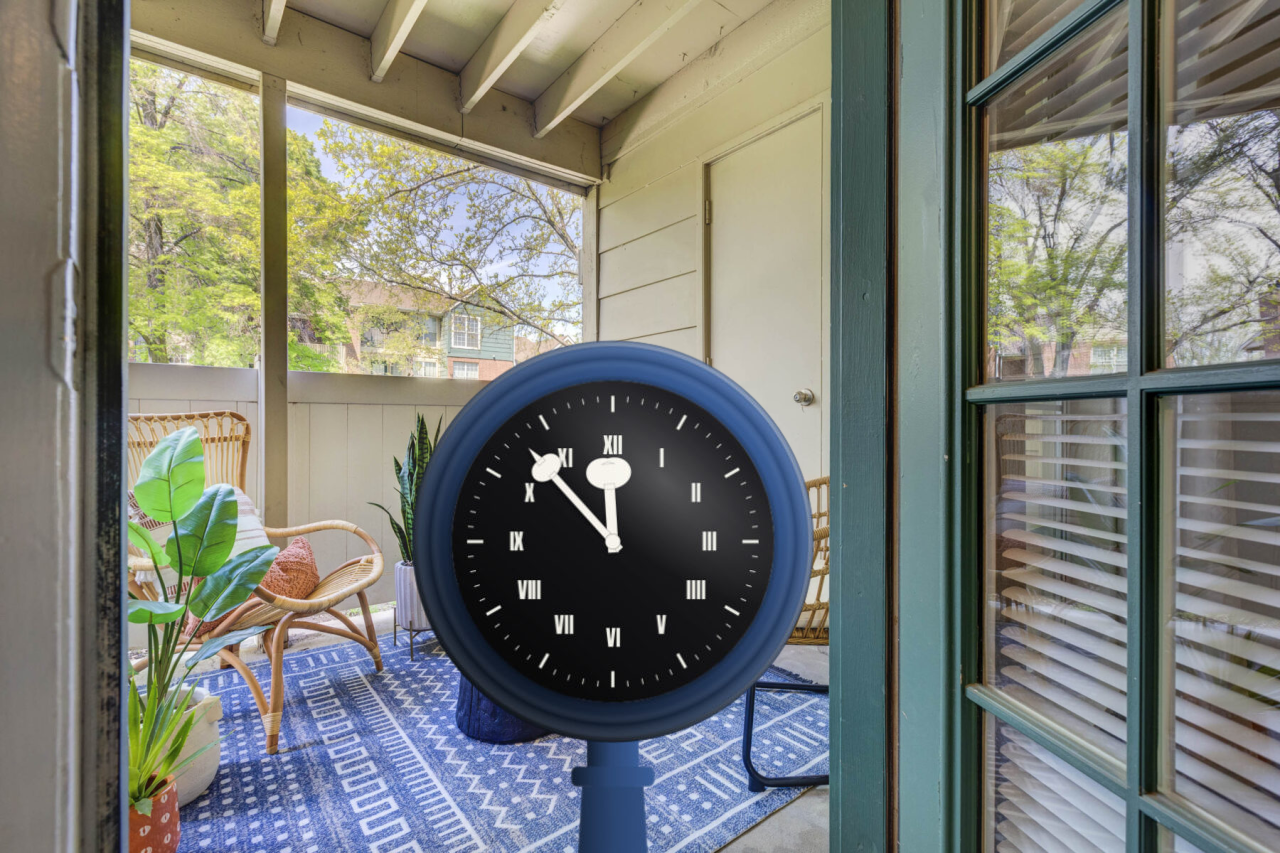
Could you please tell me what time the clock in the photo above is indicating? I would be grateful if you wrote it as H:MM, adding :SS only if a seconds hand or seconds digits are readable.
11:53
